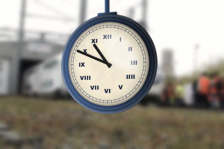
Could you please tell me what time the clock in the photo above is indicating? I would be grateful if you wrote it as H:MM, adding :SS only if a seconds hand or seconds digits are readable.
10:49
